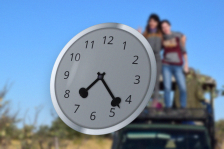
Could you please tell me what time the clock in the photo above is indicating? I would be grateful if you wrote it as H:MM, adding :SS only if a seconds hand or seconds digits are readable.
7:23
